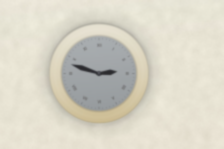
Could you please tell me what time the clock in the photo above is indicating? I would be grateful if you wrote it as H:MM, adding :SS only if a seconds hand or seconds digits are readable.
2:48
